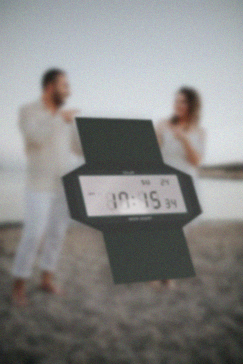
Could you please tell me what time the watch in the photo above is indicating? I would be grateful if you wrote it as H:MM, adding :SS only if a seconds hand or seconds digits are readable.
17:15
